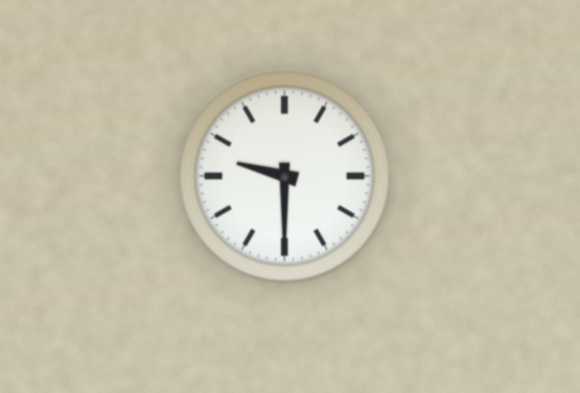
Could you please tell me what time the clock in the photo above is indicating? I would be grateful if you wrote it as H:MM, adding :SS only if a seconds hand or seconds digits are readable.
9:30
